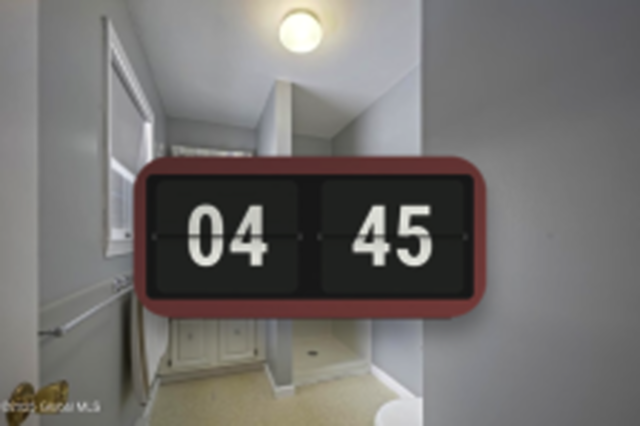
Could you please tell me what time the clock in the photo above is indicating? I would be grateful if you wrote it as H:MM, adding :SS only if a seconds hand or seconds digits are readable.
4:45
